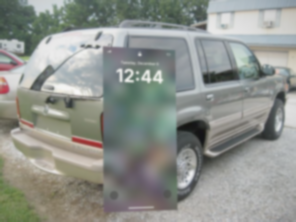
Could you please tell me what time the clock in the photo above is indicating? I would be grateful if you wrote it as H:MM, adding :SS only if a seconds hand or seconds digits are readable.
12:44
